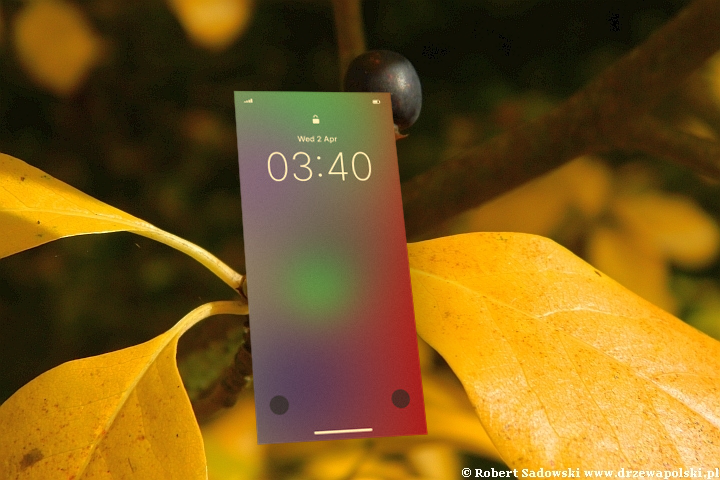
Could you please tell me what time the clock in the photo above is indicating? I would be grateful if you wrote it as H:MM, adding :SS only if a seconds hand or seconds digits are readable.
3:40
